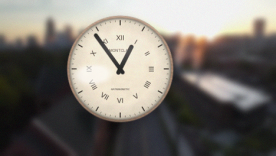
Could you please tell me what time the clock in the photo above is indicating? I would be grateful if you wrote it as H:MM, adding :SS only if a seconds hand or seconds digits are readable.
12:54
